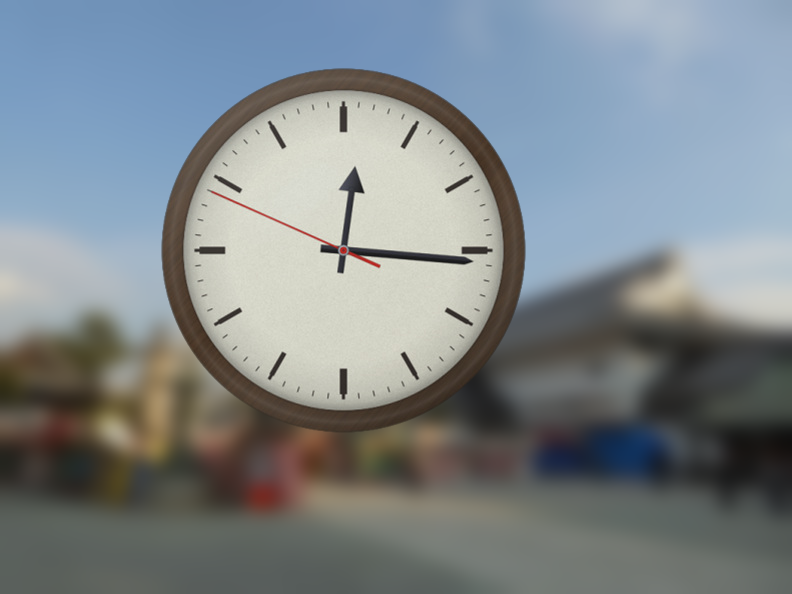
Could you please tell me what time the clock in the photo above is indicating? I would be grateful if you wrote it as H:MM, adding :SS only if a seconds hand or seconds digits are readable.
12:15:49
